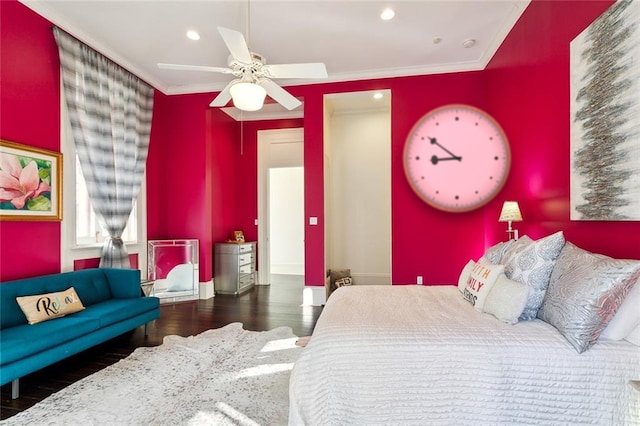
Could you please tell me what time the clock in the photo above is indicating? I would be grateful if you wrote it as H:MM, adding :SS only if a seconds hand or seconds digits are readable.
8:51
